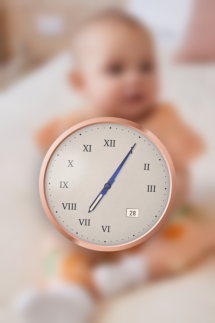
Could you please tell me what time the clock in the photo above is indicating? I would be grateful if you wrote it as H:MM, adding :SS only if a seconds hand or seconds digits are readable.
7:05
